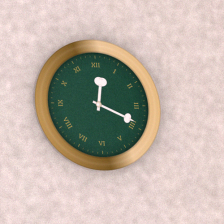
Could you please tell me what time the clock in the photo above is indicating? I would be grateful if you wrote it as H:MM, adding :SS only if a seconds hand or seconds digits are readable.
12:19
